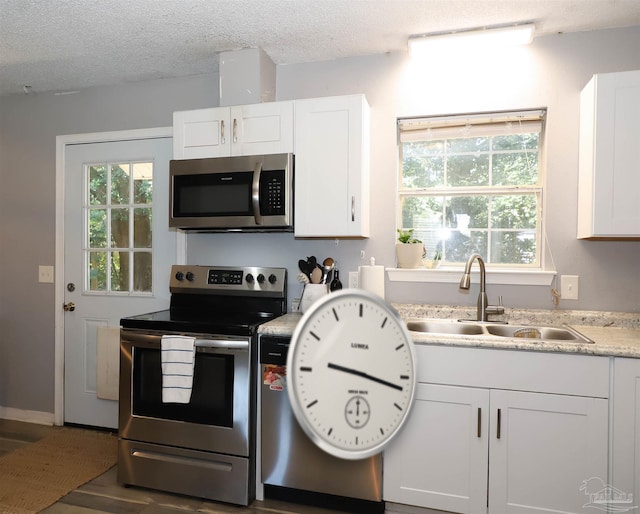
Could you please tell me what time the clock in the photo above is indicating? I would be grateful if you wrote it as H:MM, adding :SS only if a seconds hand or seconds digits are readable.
9:17
